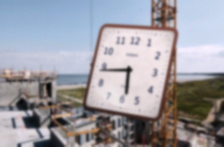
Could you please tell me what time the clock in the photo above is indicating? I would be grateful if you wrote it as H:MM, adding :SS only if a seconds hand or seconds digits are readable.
5:44
